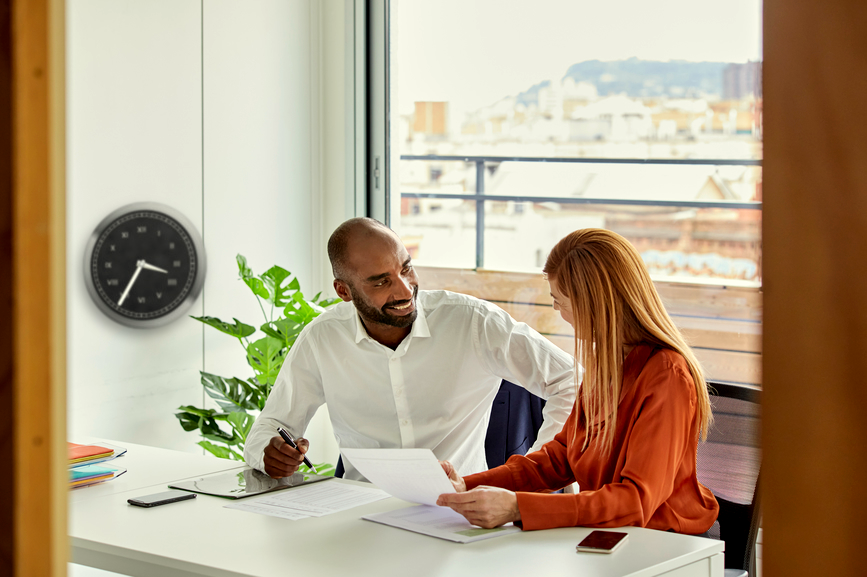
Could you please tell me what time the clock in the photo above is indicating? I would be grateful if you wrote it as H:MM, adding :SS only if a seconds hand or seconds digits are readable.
3:35
